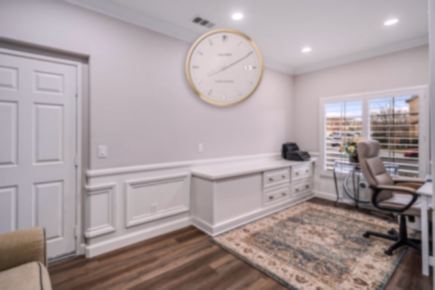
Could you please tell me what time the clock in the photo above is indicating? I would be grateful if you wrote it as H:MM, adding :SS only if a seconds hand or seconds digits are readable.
8:10
